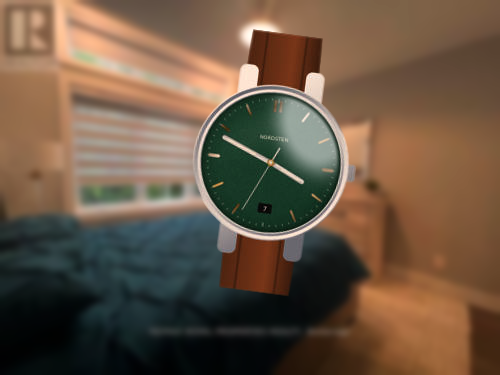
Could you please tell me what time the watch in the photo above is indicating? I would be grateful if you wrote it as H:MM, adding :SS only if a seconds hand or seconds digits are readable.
3:48:34
